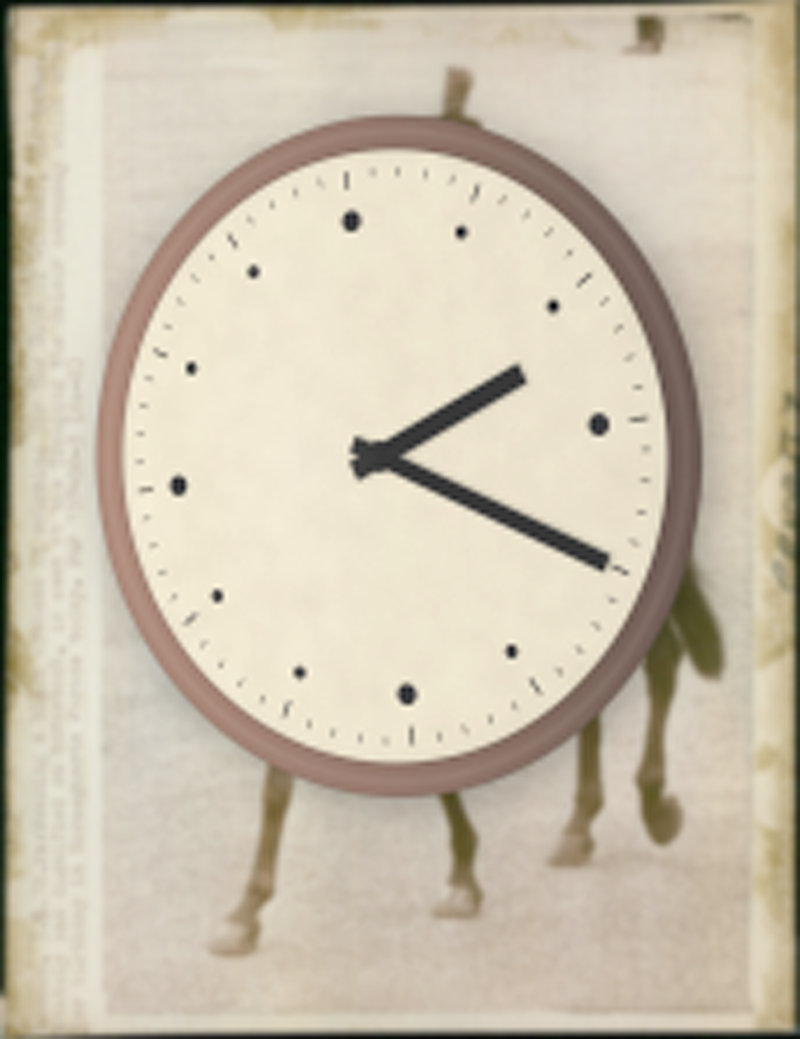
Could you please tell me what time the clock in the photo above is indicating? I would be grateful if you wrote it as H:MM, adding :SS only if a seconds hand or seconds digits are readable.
2:20
